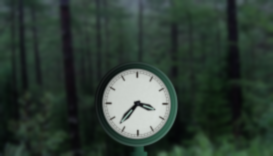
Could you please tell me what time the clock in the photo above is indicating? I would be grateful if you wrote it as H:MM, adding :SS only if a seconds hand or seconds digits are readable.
3:37
